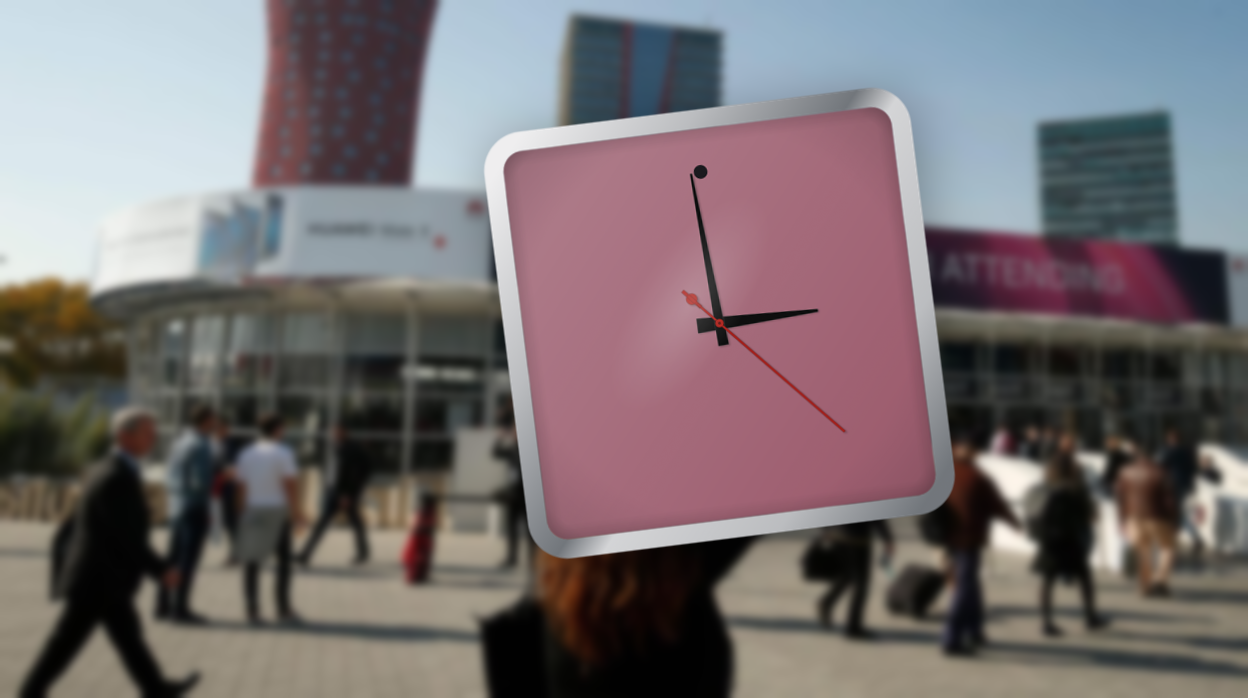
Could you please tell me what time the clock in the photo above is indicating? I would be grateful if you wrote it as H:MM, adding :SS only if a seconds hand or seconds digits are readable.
2:59:23
